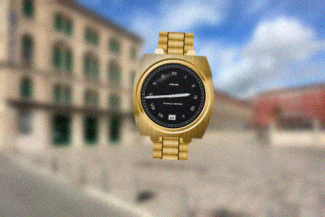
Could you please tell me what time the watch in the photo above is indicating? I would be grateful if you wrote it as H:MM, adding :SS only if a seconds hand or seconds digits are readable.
2:44
